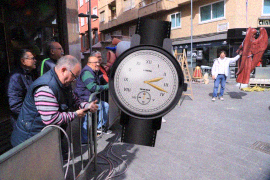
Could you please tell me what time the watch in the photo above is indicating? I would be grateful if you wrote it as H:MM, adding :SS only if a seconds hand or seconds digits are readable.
2:18
